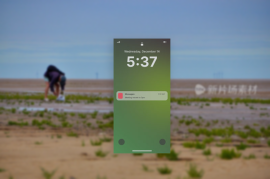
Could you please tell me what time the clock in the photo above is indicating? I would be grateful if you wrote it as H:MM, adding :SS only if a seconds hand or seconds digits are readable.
5:37
